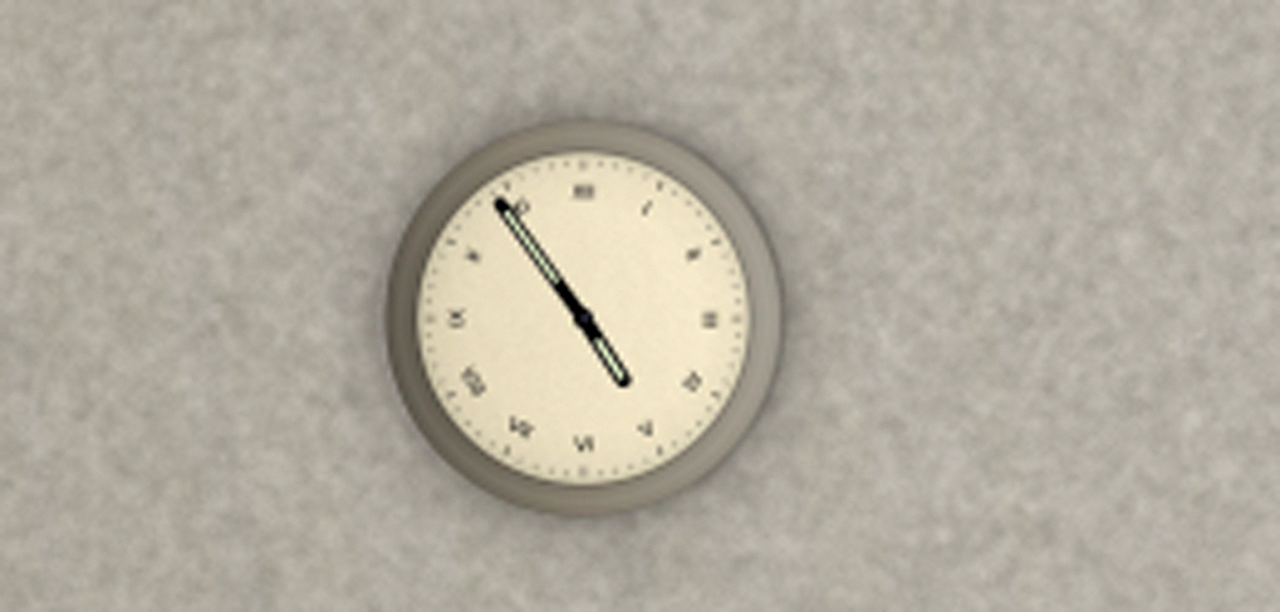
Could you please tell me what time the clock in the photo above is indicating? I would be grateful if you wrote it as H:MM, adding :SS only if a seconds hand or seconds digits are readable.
4:54
